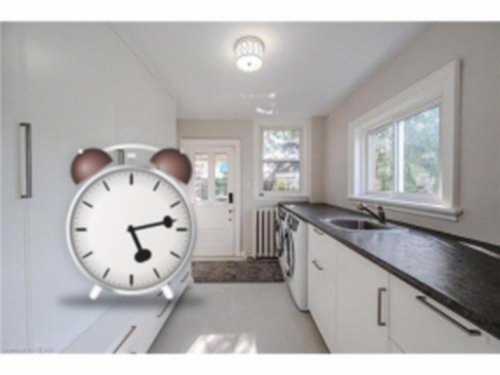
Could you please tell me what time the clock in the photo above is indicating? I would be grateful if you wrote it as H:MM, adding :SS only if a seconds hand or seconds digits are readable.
5:13
